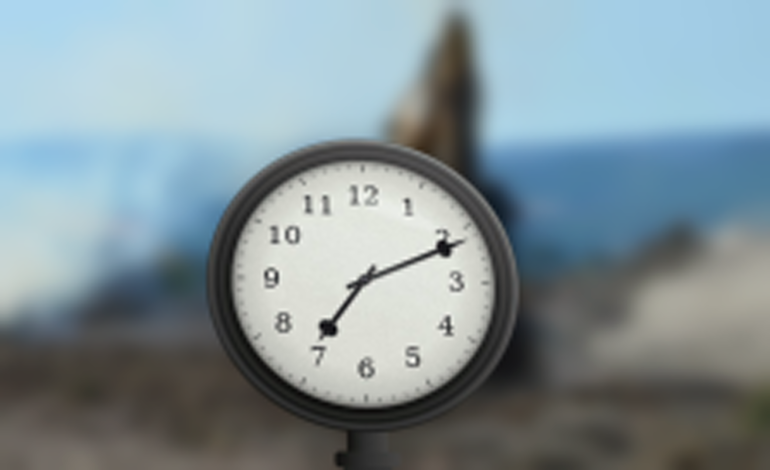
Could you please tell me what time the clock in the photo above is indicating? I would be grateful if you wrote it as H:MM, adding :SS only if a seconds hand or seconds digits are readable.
7:11
